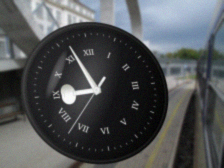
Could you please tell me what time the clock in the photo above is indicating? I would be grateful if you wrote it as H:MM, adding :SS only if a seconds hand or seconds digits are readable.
8:56:37
